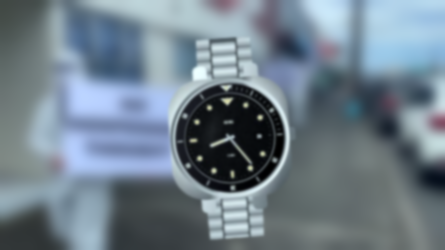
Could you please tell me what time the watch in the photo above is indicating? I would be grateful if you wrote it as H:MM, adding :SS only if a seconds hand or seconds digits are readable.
8:24
